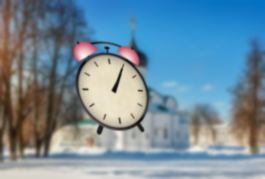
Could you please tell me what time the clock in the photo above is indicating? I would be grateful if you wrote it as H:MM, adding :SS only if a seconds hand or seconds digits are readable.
1:05
